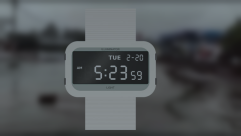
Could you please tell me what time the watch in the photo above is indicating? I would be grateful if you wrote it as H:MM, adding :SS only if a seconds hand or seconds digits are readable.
5:23:59
